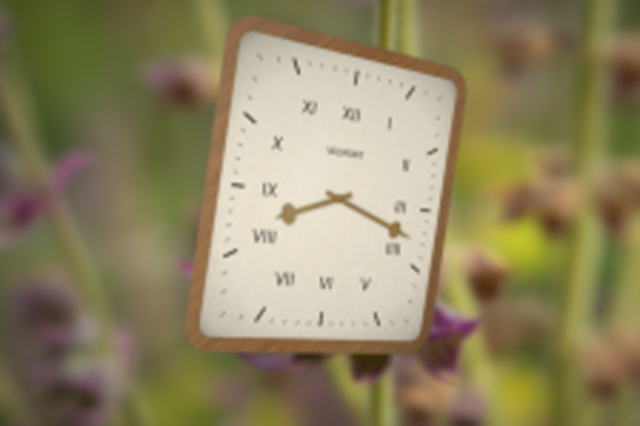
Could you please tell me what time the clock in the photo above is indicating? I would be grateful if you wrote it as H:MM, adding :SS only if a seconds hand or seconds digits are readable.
8:18
